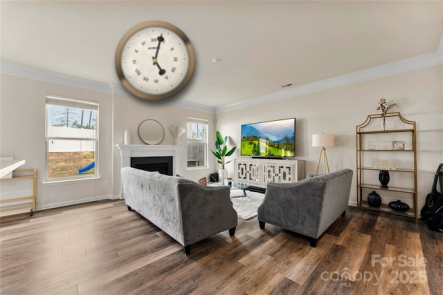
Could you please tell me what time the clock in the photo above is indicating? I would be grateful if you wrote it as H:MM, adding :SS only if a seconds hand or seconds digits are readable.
5:03
